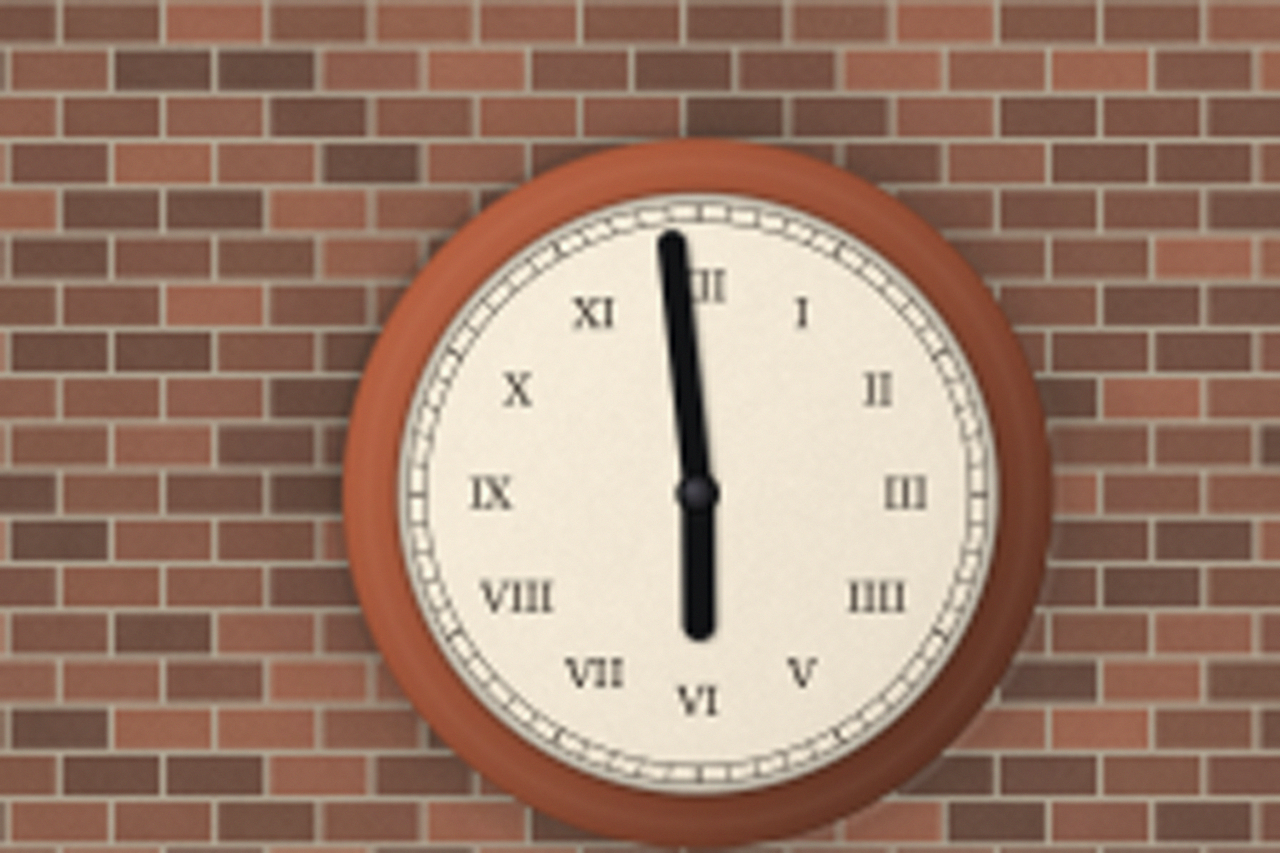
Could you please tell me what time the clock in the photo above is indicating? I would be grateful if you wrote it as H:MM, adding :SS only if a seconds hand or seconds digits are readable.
5:59
